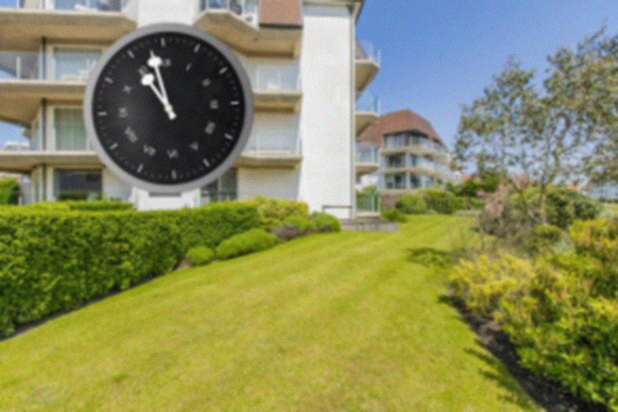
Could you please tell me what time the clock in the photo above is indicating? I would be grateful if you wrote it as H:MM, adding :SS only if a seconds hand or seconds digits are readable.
10:58
